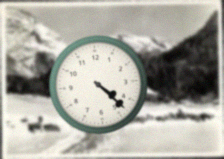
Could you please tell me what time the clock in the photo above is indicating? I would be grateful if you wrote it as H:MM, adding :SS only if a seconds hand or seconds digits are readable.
4:23
